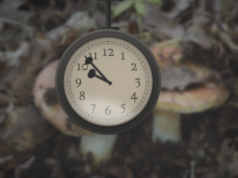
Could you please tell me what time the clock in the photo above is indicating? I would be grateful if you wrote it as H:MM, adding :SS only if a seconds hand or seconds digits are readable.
9:53
